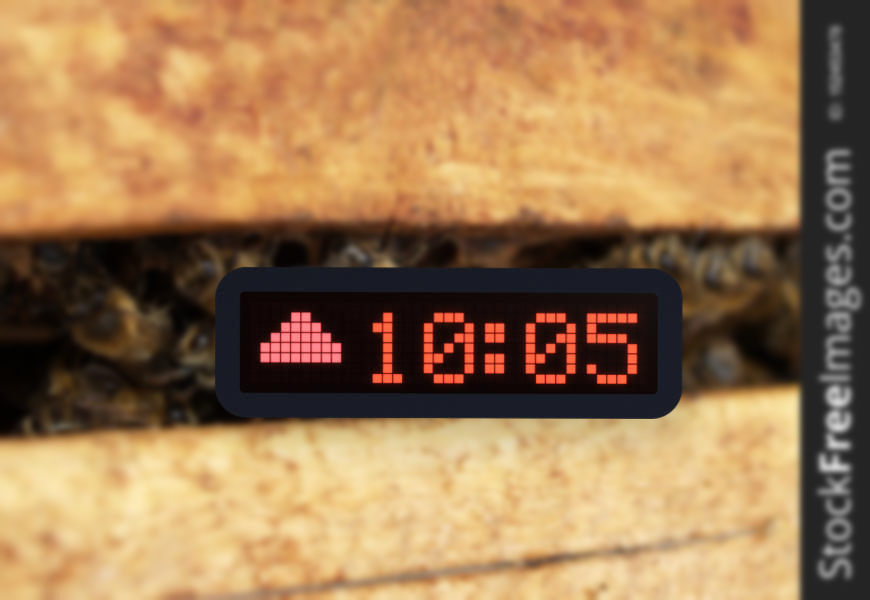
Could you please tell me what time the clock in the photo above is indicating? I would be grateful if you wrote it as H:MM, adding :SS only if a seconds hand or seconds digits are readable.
10:05
